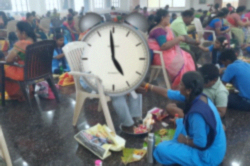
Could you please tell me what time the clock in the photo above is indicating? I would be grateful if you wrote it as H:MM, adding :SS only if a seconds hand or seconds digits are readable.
4:59
